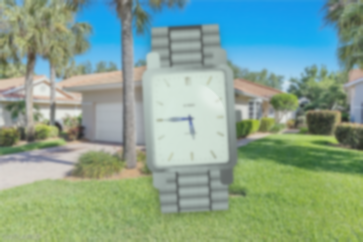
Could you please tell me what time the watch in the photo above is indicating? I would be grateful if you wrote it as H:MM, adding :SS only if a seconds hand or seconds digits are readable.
5:45
